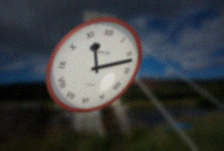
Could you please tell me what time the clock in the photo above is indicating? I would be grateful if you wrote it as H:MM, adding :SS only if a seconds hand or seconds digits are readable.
11:12
